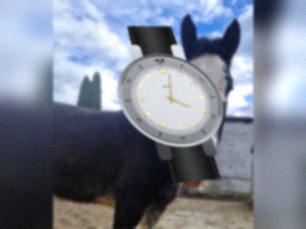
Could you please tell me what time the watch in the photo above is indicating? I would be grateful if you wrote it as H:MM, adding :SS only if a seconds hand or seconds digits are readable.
4:02
